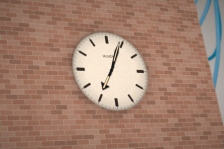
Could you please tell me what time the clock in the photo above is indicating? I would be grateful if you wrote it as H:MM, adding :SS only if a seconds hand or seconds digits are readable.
7:04
